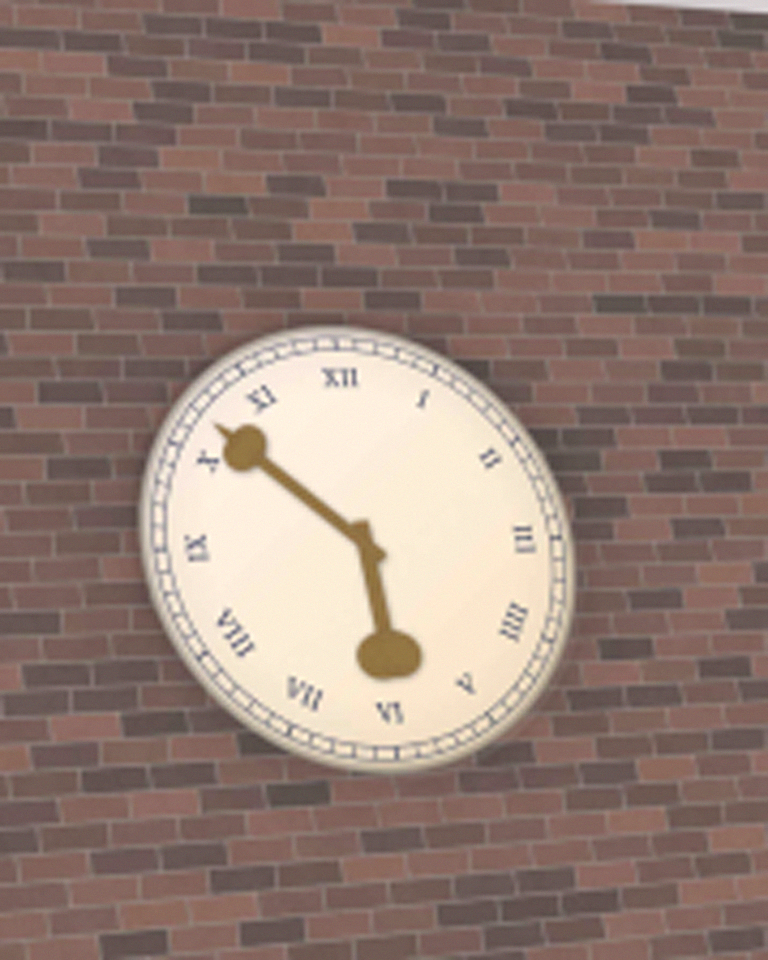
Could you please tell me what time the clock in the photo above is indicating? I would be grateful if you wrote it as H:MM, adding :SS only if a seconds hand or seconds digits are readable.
5:52
